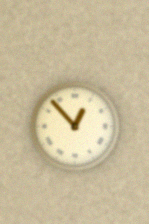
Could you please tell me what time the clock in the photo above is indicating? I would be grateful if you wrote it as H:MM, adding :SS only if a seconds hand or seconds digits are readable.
12:53
